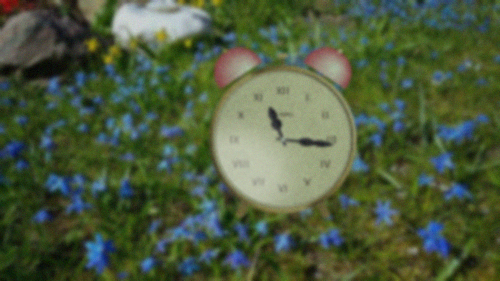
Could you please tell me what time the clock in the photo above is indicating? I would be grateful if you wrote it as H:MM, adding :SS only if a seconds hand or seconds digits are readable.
11:16
